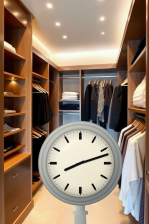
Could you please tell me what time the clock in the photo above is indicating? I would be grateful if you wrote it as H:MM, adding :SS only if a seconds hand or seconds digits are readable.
8:12
